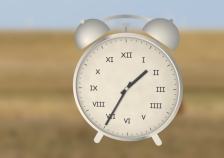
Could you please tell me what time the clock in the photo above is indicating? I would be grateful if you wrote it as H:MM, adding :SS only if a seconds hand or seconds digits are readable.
1:35
